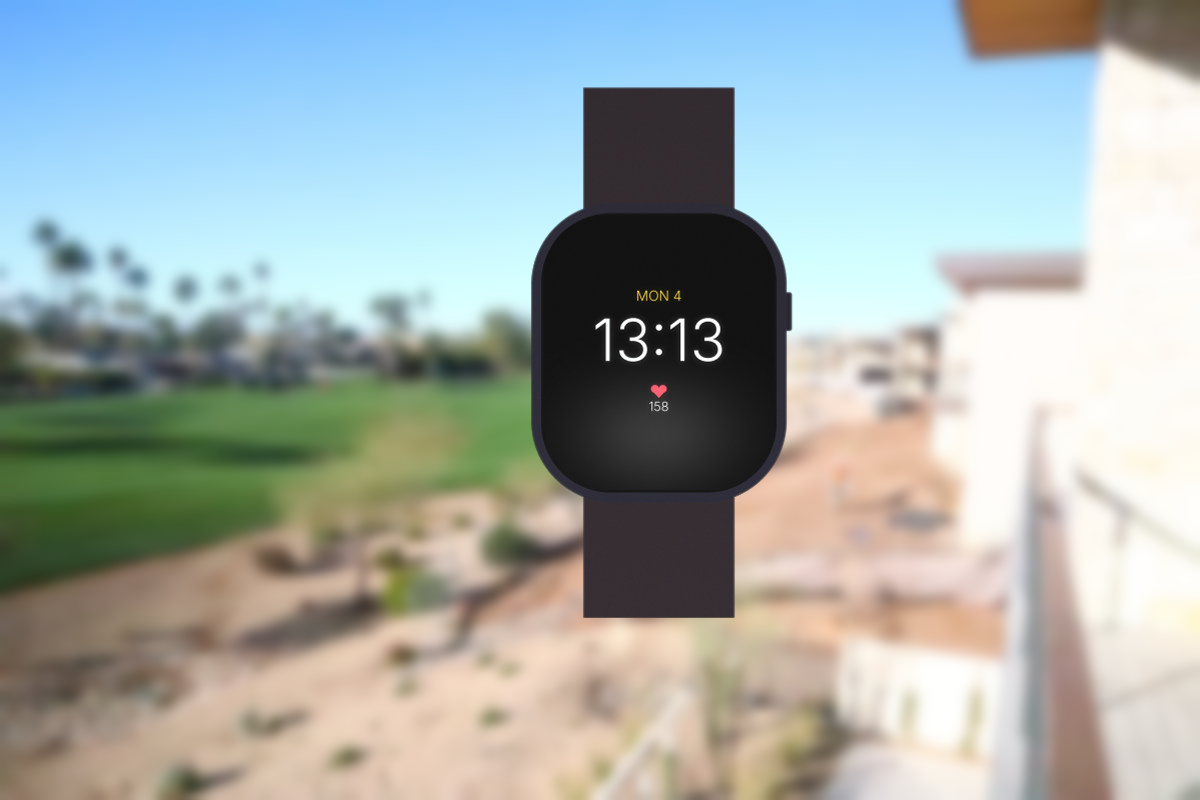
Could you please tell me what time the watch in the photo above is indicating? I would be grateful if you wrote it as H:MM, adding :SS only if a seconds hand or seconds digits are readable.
13:13
